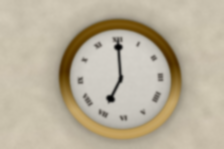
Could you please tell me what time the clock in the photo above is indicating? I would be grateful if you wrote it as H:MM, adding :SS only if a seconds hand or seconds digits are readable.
7:00
